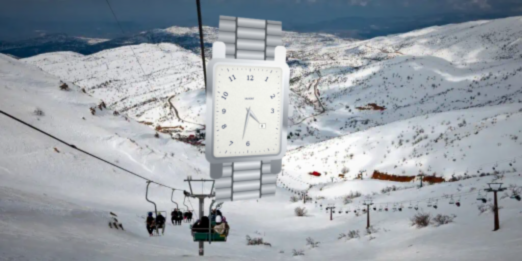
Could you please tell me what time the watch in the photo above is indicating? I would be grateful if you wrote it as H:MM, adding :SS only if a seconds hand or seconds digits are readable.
4:32
